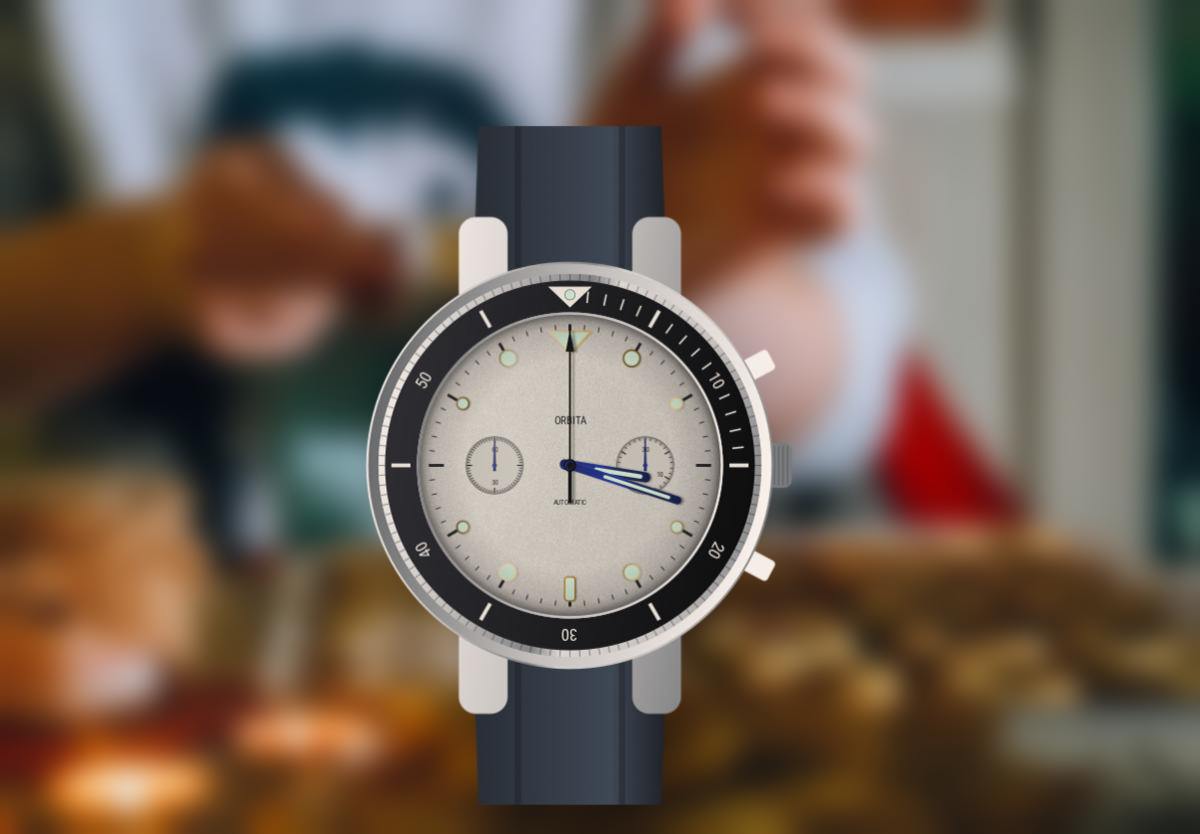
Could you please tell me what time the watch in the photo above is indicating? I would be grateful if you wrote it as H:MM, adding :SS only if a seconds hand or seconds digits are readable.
3:18
